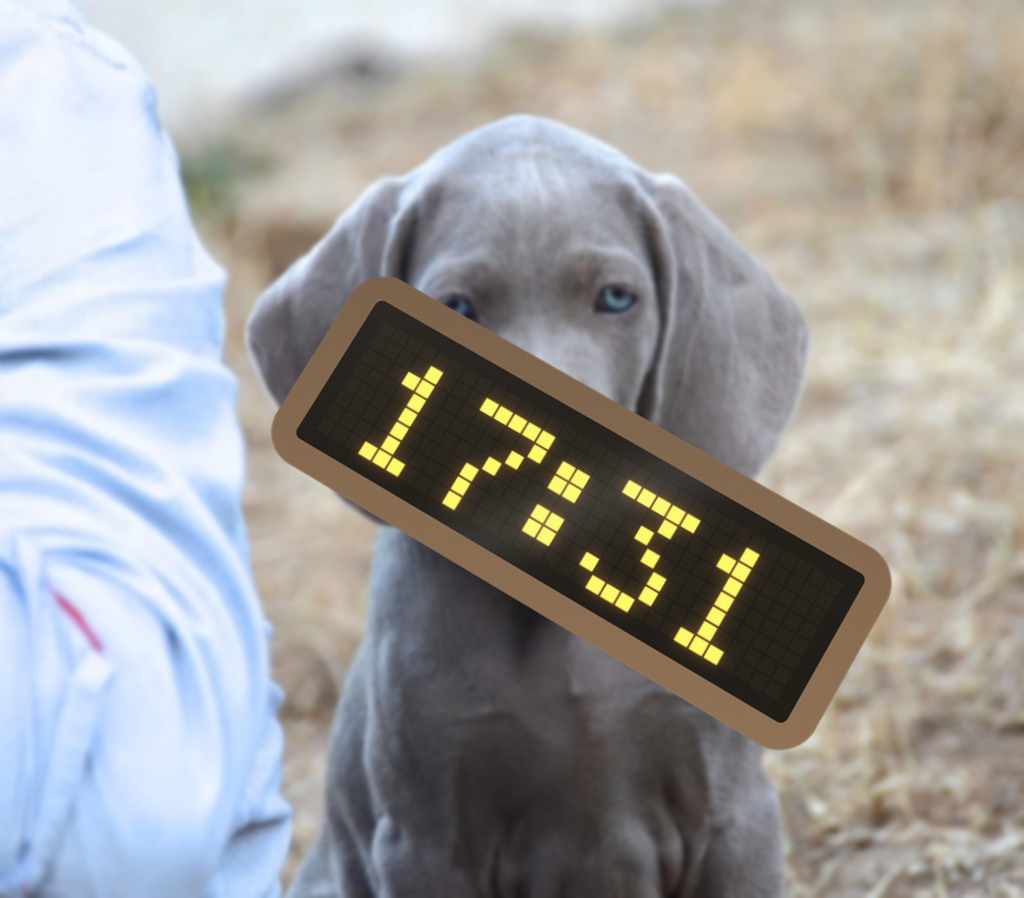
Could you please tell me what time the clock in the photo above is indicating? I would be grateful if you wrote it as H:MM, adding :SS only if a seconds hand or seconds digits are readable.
17:31
